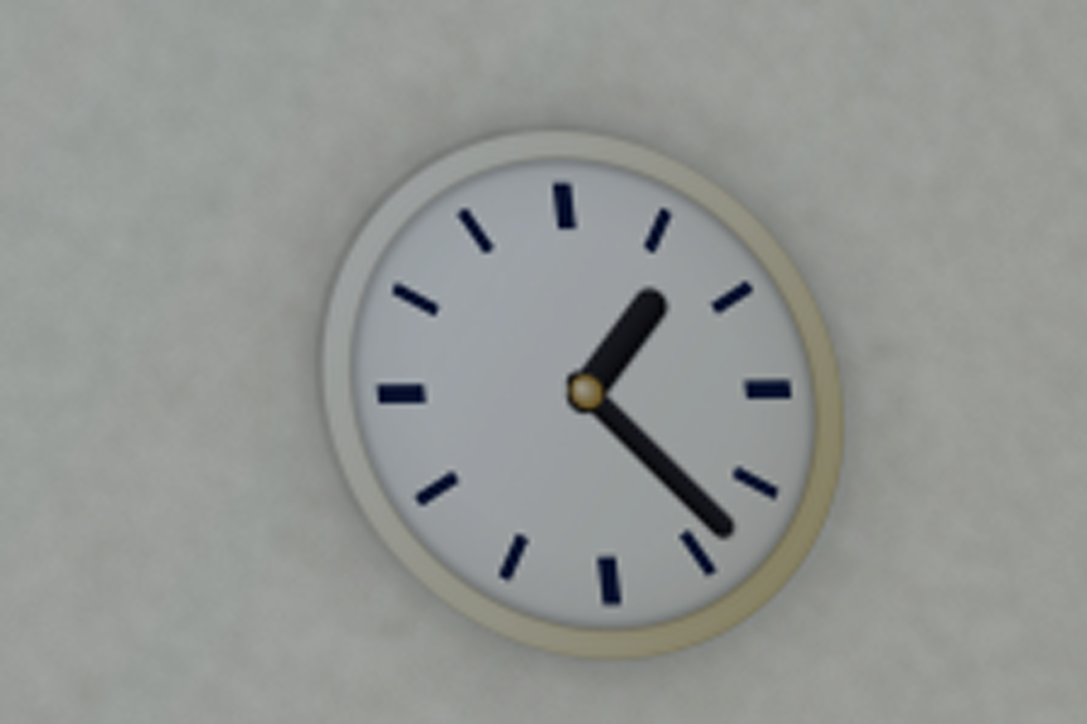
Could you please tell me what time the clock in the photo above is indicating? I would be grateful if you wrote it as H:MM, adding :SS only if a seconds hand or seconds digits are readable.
1:23
